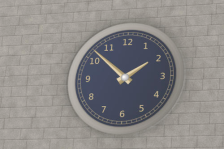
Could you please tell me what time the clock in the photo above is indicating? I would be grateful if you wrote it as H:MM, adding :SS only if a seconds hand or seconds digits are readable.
1:52
